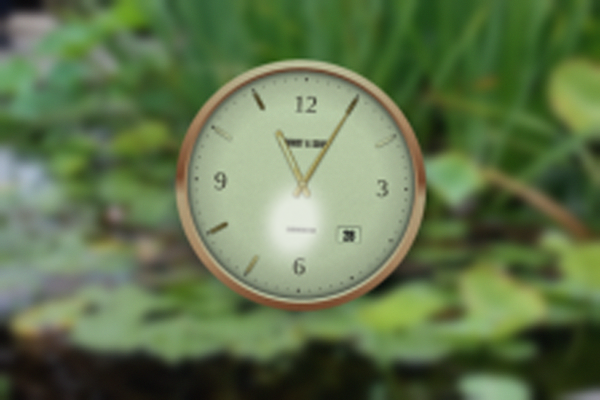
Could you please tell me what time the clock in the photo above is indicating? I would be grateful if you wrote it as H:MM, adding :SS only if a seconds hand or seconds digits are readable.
11:05
